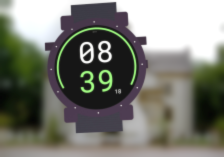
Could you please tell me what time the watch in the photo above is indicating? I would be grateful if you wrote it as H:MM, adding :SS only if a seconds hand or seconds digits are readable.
8:39
